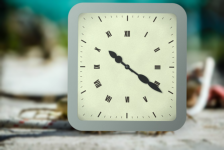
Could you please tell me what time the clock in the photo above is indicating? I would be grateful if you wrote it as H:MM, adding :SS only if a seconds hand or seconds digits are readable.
10:21
